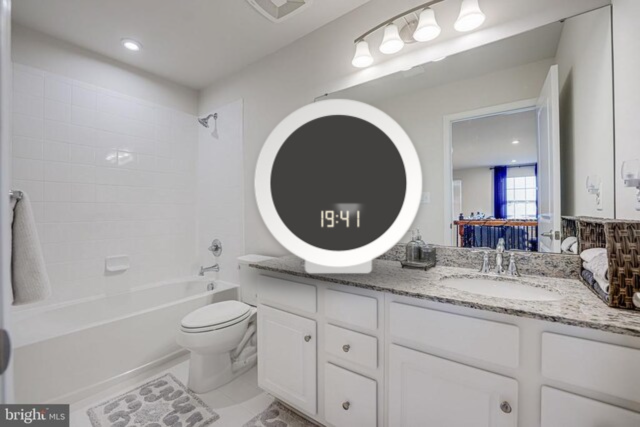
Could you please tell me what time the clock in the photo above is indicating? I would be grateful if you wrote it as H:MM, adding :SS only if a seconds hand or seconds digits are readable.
19:41
